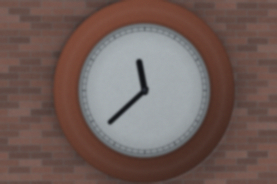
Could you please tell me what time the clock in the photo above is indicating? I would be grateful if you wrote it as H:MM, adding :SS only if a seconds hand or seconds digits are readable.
11:38
